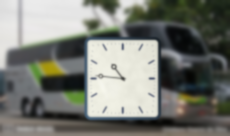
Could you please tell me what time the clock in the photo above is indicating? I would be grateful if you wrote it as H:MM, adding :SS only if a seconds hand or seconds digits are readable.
10:46
